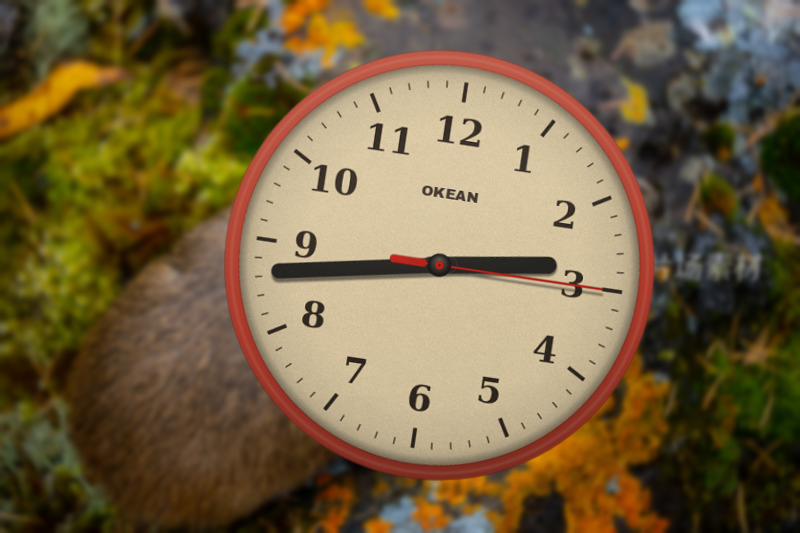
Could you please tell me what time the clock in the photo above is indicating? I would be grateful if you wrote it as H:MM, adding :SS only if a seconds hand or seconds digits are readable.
2:43:15
